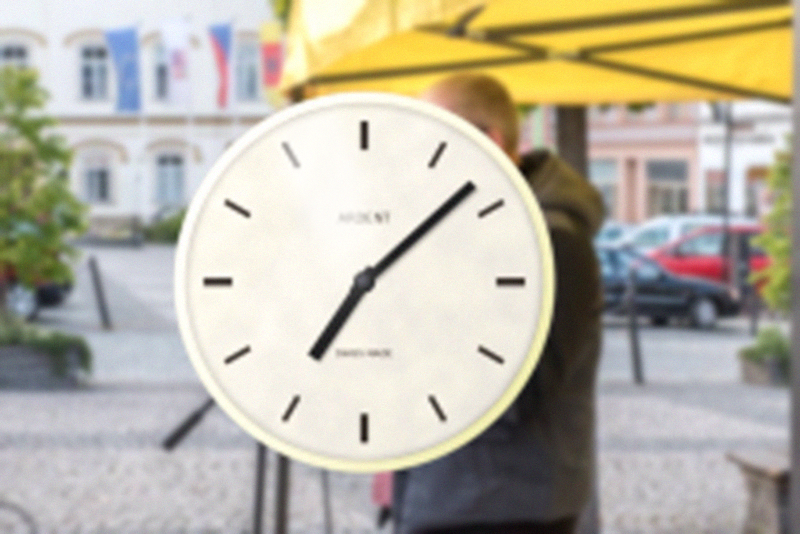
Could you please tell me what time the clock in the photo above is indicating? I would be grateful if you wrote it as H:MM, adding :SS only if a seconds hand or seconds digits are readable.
7:08
